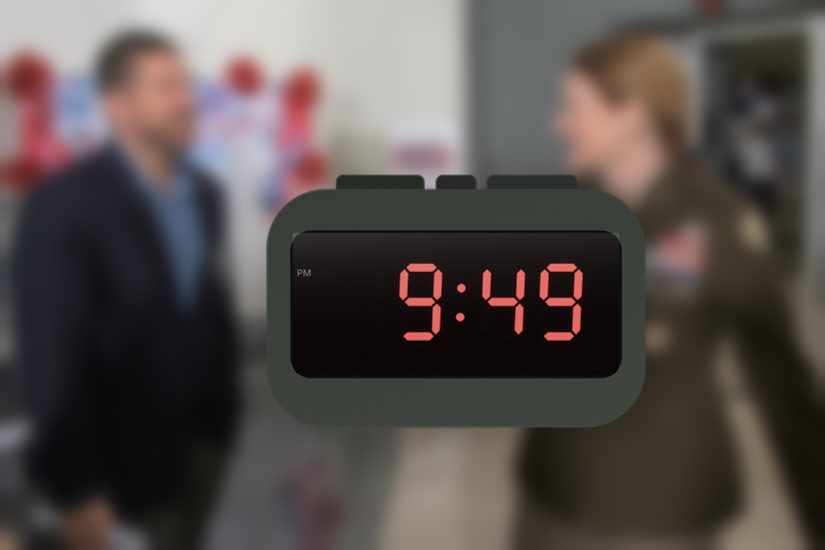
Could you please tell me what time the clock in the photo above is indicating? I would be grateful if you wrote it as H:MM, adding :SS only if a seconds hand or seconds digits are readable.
9:49
